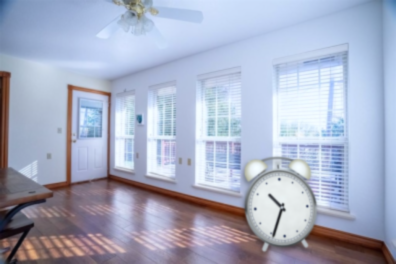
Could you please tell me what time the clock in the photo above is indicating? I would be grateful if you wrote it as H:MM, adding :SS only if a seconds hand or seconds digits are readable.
10:34
